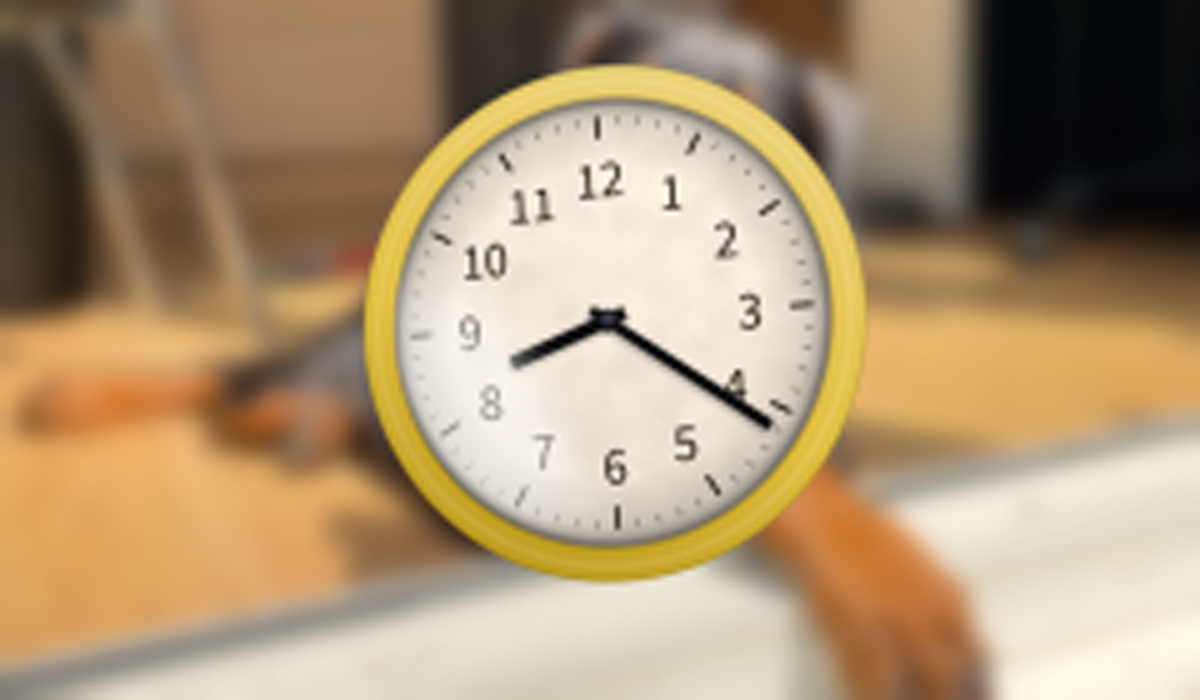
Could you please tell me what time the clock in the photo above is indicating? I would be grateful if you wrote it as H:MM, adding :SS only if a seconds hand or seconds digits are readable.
8:21
